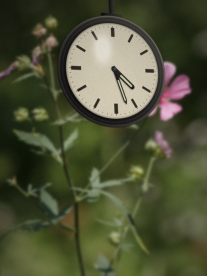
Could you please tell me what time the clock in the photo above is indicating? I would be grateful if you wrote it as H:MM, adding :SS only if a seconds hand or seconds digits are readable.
4:27
